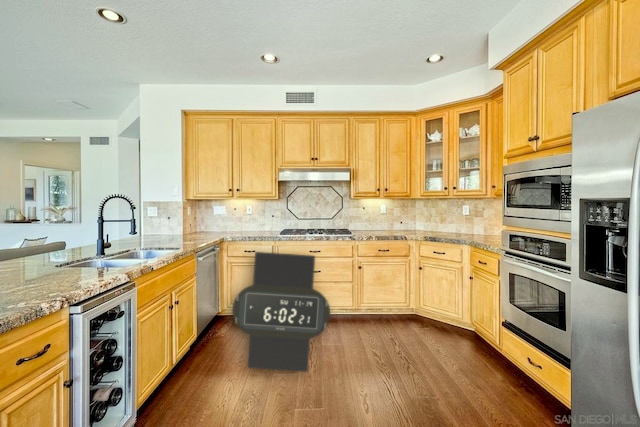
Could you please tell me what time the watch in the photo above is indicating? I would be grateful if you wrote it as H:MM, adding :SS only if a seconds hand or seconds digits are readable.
6:02
